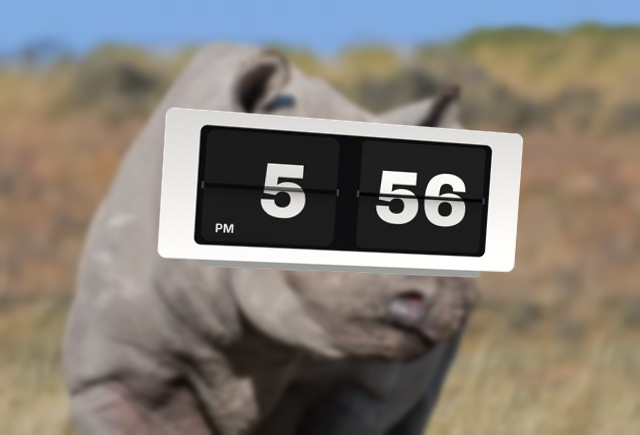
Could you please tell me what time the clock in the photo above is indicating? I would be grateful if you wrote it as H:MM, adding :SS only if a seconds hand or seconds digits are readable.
5:56
